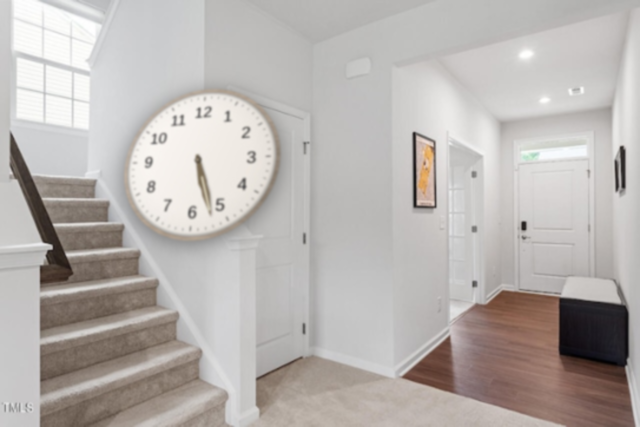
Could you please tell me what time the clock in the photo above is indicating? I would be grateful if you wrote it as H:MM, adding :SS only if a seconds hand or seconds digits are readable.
5:27
